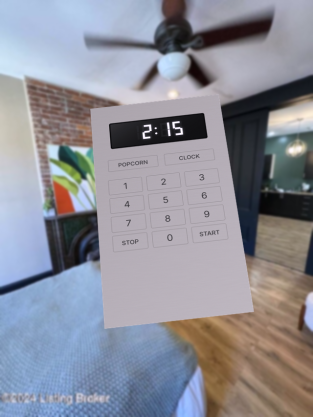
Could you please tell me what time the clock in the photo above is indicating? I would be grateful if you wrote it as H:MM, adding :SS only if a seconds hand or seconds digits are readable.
2:15
